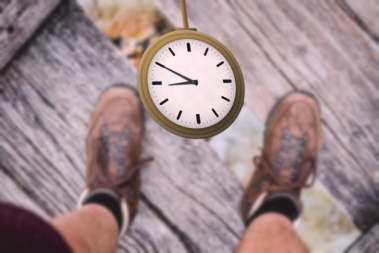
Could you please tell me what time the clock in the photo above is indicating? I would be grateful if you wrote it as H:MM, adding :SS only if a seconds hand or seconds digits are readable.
8:50
